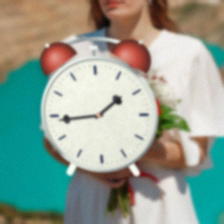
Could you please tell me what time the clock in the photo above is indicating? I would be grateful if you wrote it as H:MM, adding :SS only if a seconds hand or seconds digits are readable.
1:44
